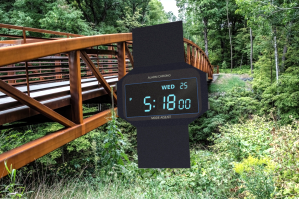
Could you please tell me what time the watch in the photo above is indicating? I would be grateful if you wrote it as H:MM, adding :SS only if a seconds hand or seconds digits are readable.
5:18:00
